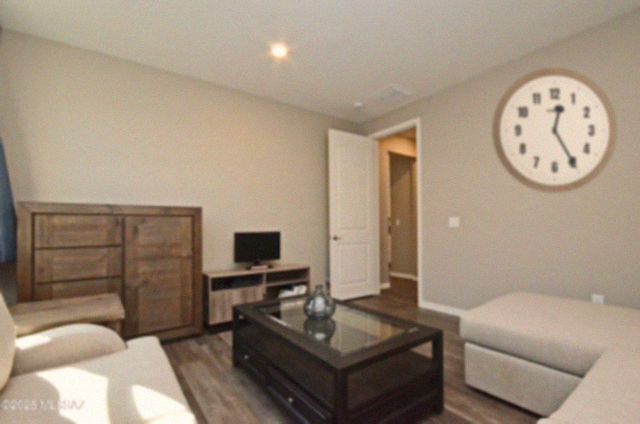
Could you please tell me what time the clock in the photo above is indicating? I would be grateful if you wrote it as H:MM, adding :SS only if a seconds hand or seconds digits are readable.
12:25
